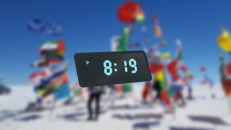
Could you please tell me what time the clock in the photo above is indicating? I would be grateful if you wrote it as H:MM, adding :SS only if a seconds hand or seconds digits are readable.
8:19
